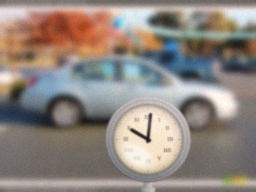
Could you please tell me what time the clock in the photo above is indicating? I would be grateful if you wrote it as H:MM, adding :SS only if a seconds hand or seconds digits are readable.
10:01
